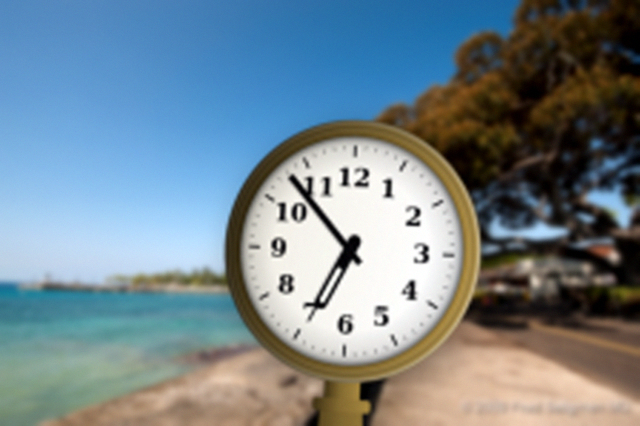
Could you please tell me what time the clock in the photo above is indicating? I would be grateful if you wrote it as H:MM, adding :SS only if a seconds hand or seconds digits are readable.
6:53
